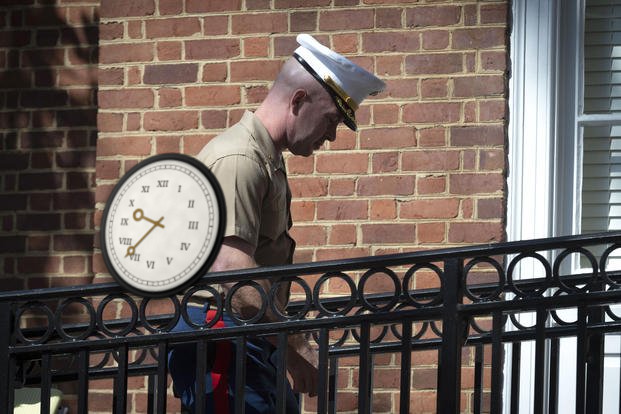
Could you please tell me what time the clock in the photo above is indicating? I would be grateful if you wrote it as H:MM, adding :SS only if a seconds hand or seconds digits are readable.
9:37
